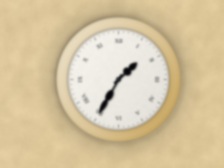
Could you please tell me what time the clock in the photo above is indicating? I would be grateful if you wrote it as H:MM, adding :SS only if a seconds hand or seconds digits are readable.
1:35
